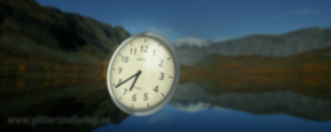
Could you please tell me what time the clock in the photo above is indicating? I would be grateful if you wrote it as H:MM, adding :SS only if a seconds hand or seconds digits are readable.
6:39
